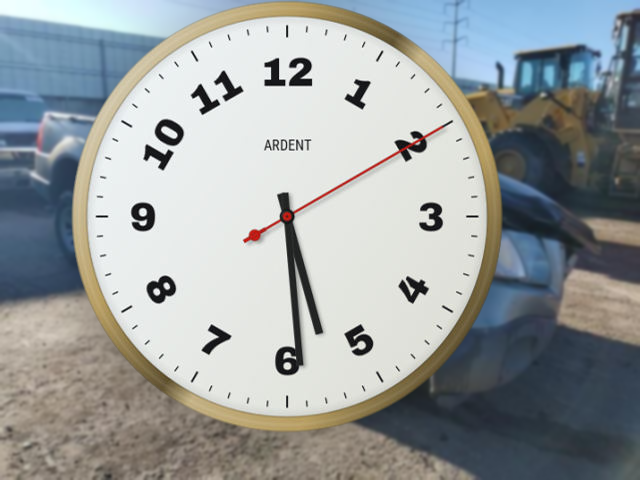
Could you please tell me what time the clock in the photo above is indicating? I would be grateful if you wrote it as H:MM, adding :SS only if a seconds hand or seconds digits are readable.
5:29:10
